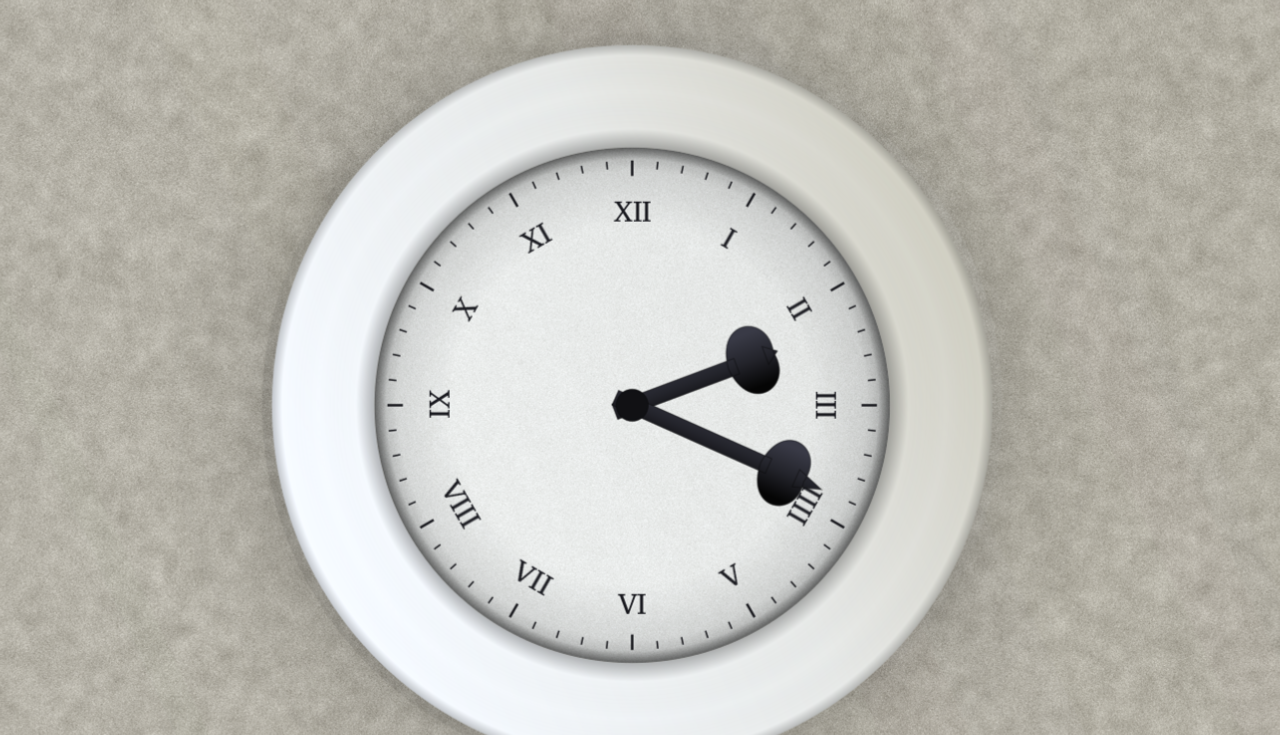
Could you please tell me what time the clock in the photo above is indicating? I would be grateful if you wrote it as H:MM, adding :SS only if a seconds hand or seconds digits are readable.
2:19
